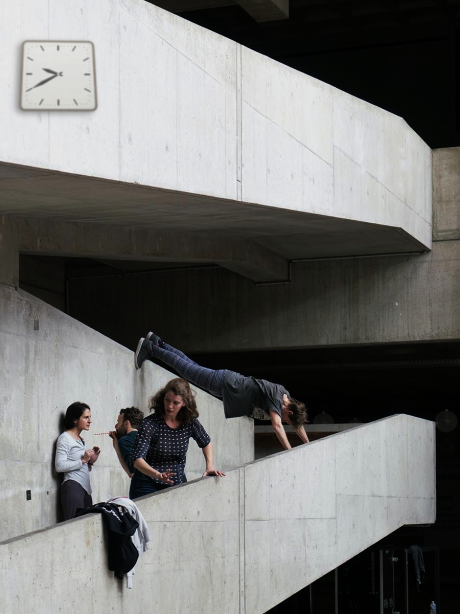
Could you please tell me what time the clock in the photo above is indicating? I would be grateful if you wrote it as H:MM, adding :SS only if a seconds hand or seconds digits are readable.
9:40
